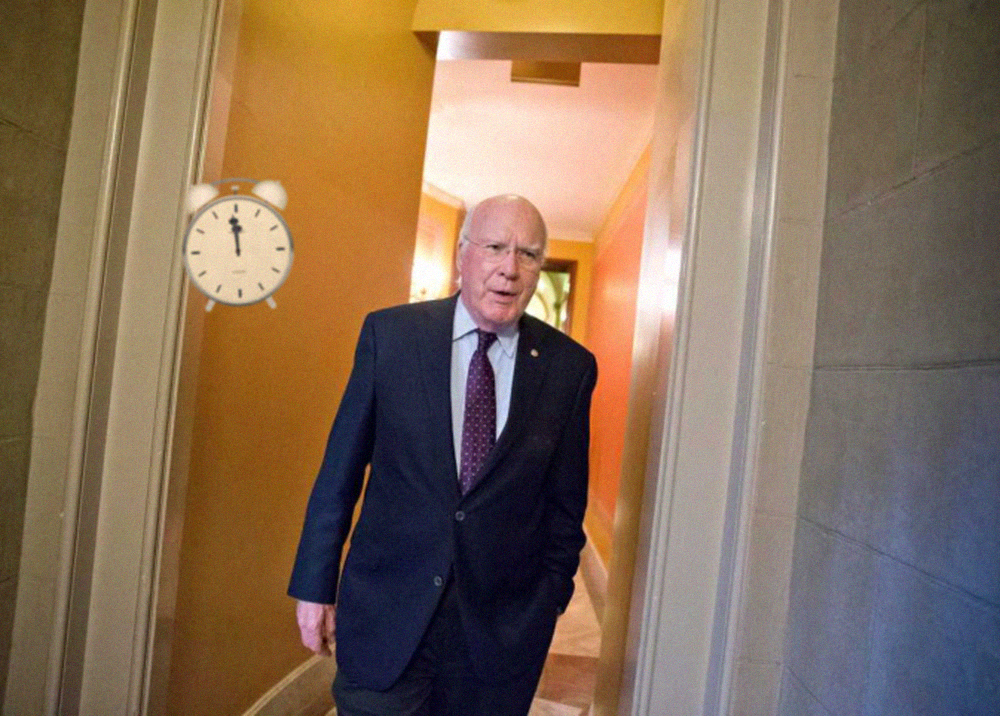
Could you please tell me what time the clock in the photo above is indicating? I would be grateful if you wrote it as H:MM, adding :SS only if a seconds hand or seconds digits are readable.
11:59
